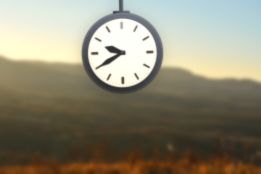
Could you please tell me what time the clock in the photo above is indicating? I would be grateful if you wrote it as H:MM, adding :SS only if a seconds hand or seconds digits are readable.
9:40
